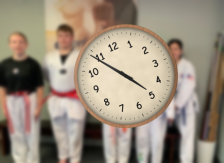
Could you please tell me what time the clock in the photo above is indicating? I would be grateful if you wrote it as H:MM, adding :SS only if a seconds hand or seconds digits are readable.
4:54
